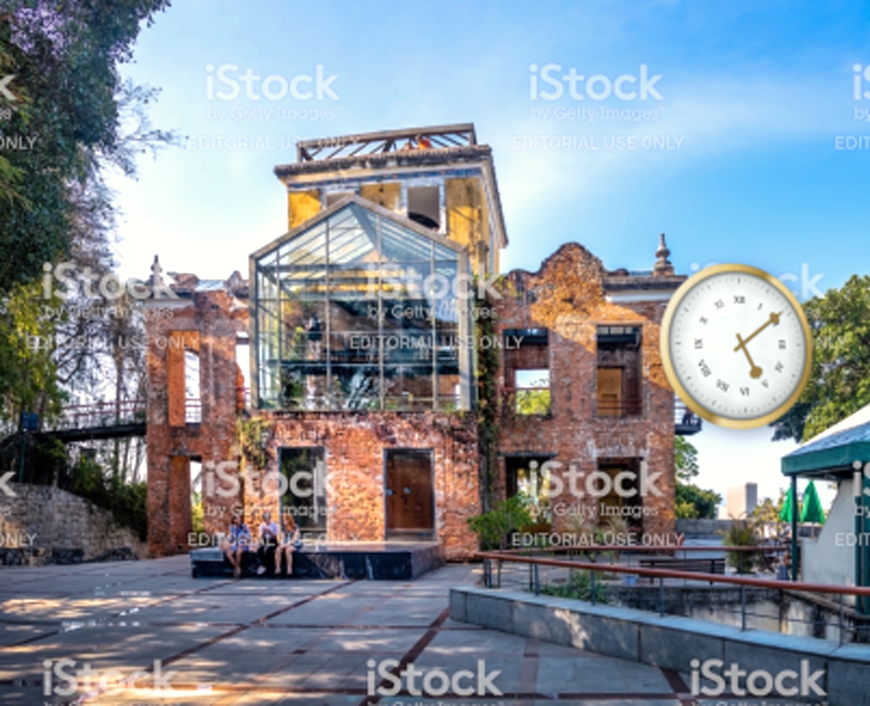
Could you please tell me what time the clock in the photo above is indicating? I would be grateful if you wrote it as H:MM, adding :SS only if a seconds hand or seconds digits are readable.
5:09
